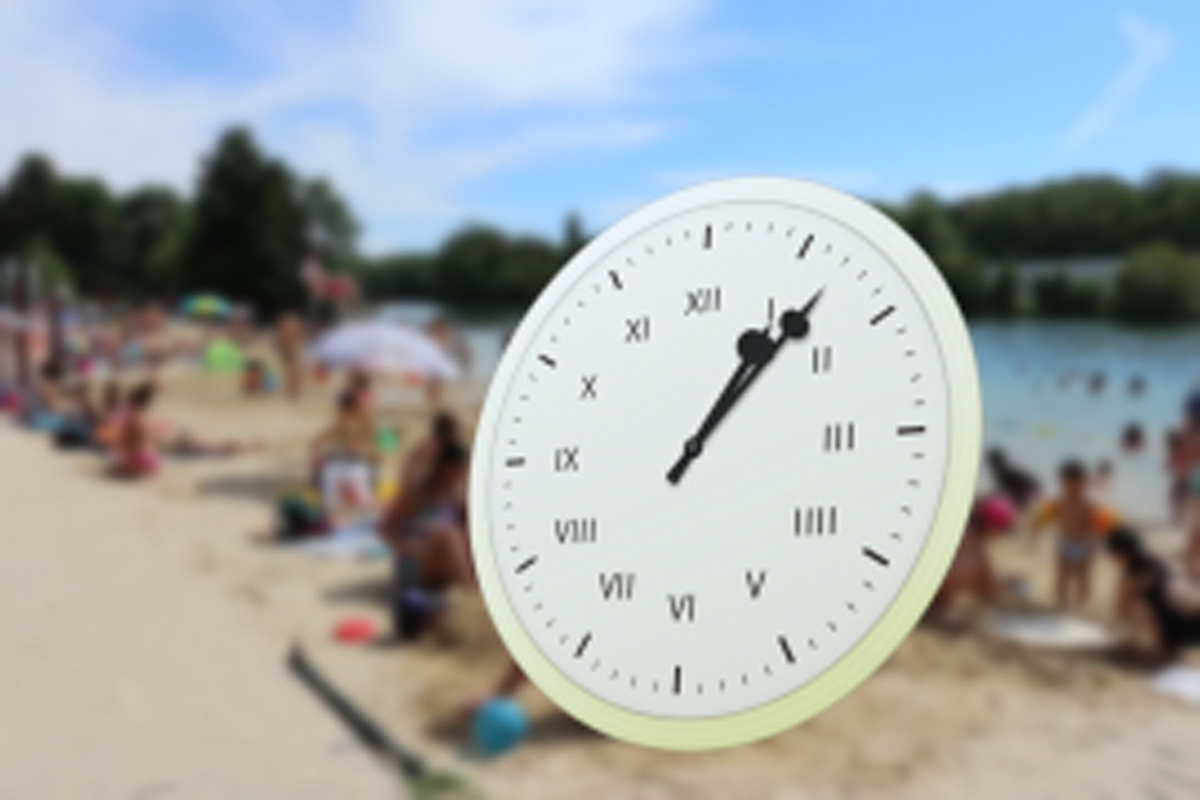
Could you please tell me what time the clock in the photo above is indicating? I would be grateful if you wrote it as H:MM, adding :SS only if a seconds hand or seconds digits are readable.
1:07
